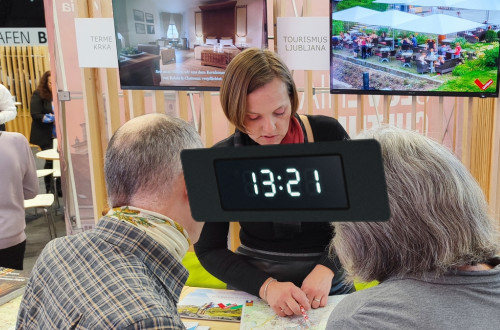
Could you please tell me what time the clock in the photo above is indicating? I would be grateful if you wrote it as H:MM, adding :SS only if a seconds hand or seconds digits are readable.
13:21
